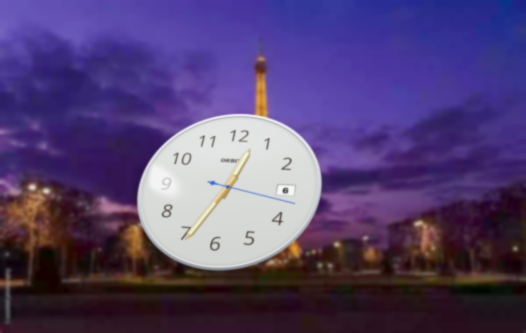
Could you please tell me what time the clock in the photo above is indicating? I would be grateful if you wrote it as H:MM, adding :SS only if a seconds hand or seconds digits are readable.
12:34:17
